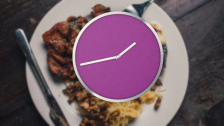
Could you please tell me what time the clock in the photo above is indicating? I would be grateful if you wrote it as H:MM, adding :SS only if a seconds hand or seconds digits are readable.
1:43
